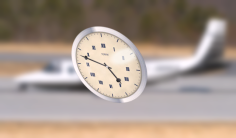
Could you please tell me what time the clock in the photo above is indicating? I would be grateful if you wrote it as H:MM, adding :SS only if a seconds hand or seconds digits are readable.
4:48
